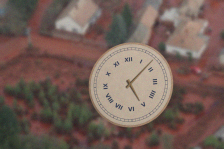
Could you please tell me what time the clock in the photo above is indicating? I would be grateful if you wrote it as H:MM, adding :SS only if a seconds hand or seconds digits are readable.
5:08
